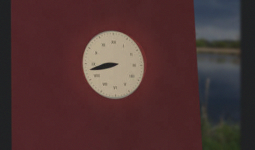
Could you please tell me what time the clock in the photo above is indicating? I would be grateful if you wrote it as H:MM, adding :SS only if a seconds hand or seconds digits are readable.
8:43
